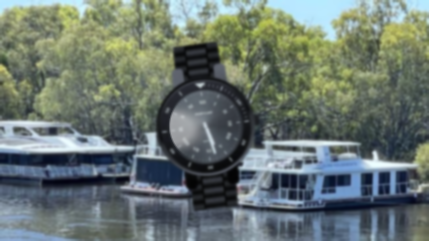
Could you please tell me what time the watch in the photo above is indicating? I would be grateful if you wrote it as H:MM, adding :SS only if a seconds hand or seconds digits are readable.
5:28
